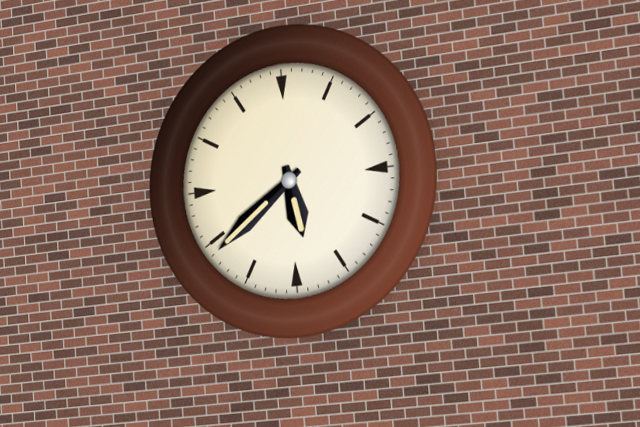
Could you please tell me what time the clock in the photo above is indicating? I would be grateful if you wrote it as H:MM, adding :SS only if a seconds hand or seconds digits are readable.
5:39
